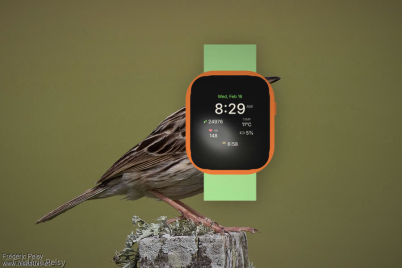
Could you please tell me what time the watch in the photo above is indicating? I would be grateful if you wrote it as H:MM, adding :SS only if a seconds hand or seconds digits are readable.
8:29
